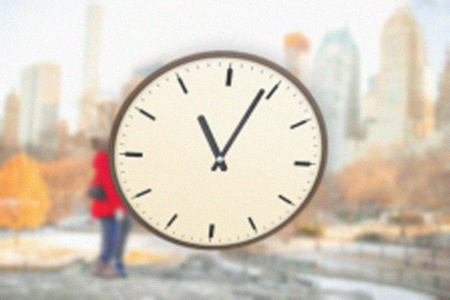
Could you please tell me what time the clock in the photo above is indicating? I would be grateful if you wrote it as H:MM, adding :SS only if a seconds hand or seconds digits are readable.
11:04
